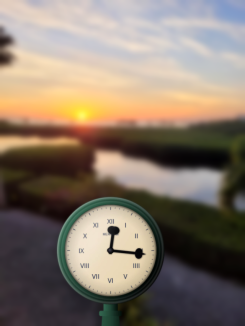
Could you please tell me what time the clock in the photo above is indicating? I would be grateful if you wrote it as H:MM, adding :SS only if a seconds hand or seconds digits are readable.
12:16
